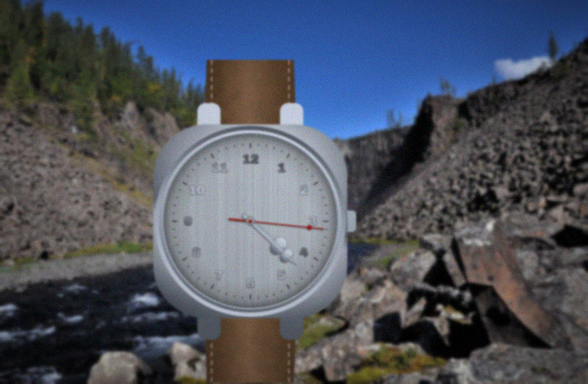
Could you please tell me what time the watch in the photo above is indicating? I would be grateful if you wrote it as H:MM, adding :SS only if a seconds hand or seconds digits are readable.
4:22:16
